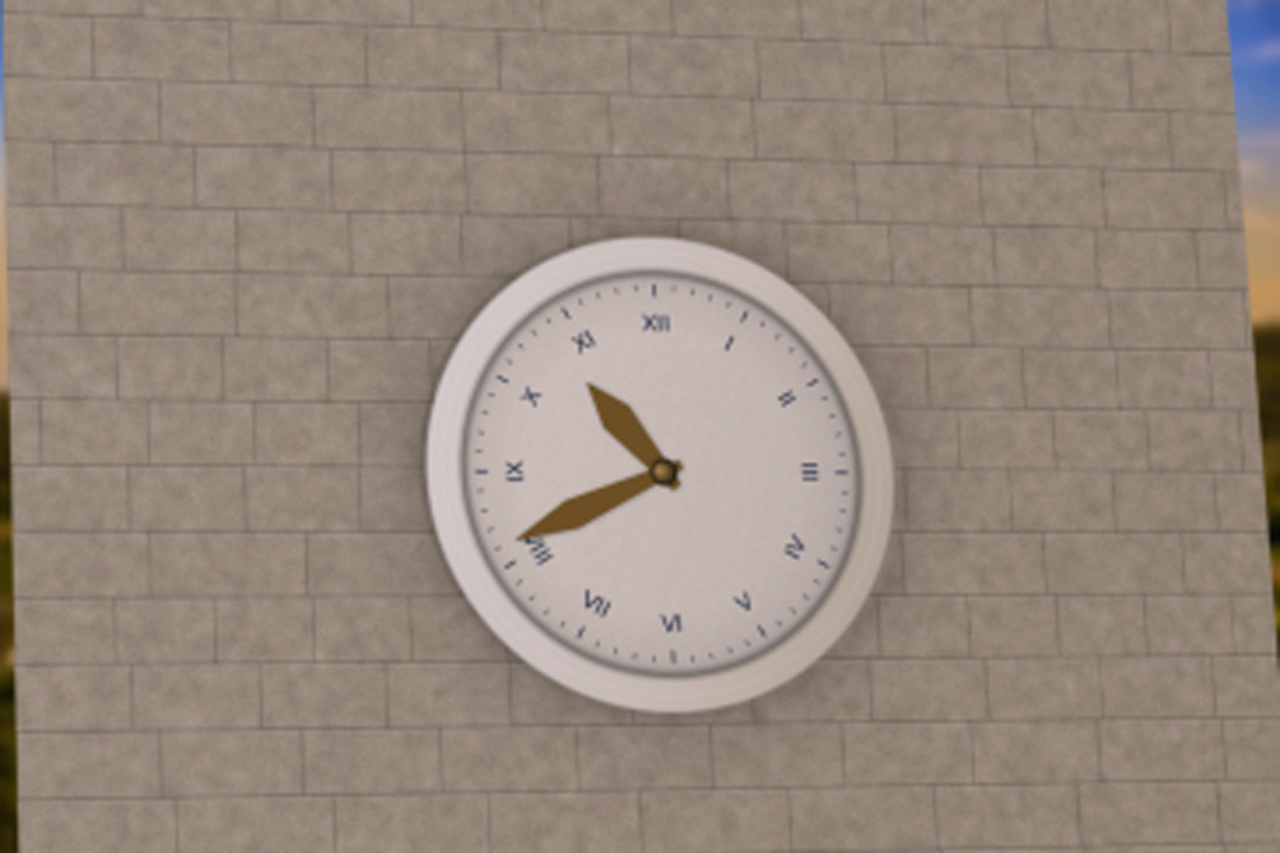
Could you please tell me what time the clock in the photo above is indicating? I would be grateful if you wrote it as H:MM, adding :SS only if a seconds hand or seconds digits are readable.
10:41
